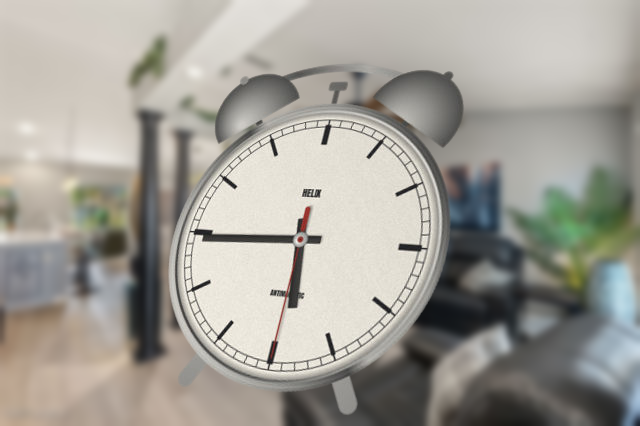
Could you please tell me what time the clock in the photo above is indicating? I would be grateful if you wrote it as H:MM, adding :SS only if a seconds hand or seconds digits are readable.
5:44:30
